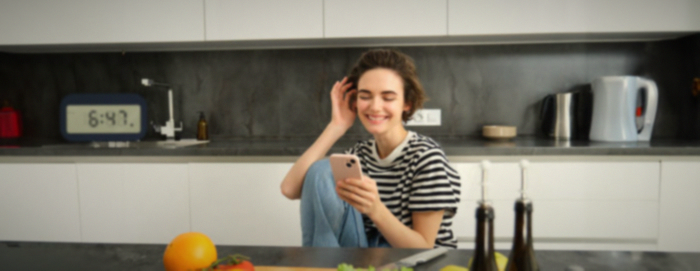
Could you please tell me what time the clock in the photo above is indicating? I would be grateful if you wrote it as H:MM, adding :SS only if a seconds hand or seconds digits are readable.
6:47
